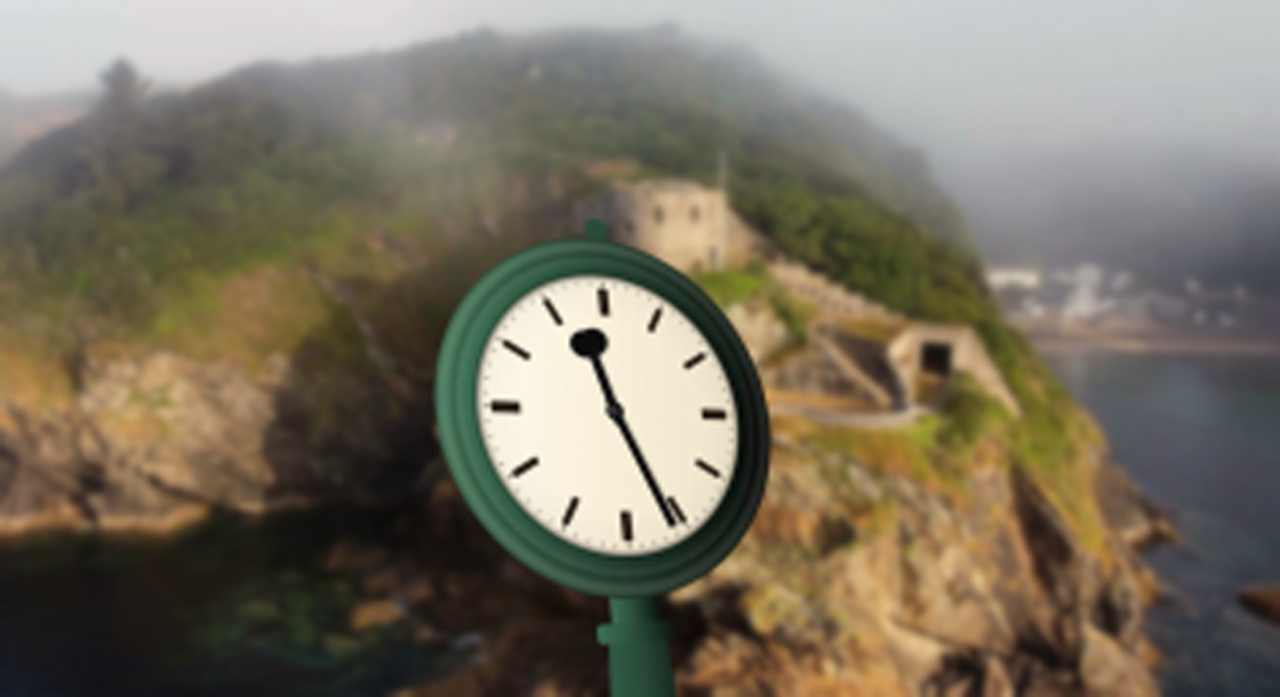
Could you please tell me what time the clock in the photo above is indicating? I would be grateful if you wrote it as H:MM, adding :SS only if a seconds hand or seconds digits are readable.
11:26
